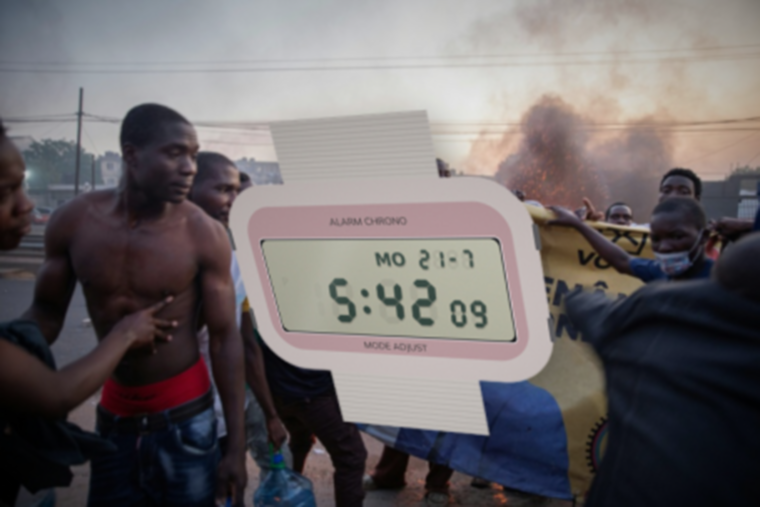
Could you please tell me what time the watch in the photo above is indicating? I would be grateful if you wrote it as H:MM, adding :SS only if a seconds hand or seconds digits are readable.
5:42:09
